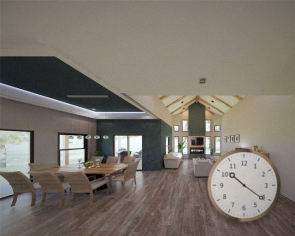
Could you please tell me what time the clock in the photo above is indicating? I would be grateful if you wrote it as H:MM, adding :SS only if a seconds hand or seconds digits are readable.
10:21
